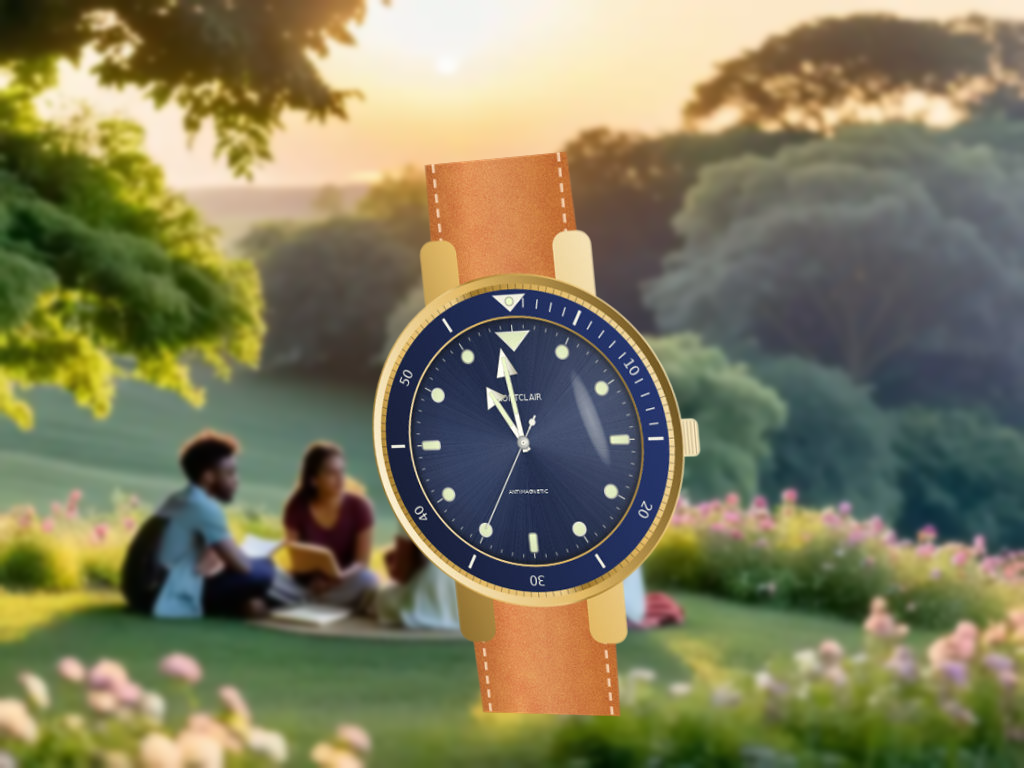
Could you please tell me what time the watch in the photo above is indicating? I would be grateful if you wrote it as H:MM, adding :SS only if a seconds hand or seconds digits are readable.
10:58:35
